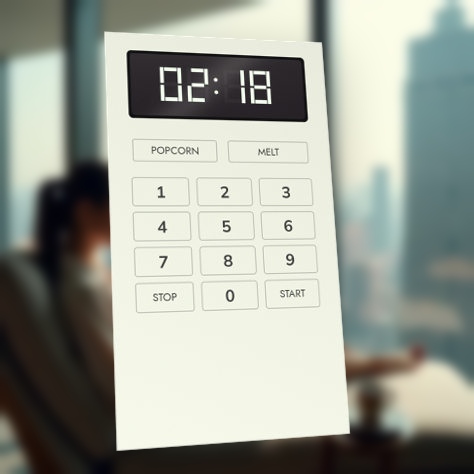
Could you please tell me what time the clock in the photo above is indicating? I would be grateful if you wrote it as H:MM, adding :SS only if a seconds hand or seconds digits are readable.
2:18
